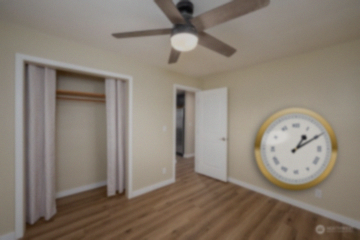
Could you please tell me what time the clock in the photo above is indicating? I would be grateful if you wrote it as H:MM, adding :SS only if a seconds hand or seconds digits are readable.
1:10
